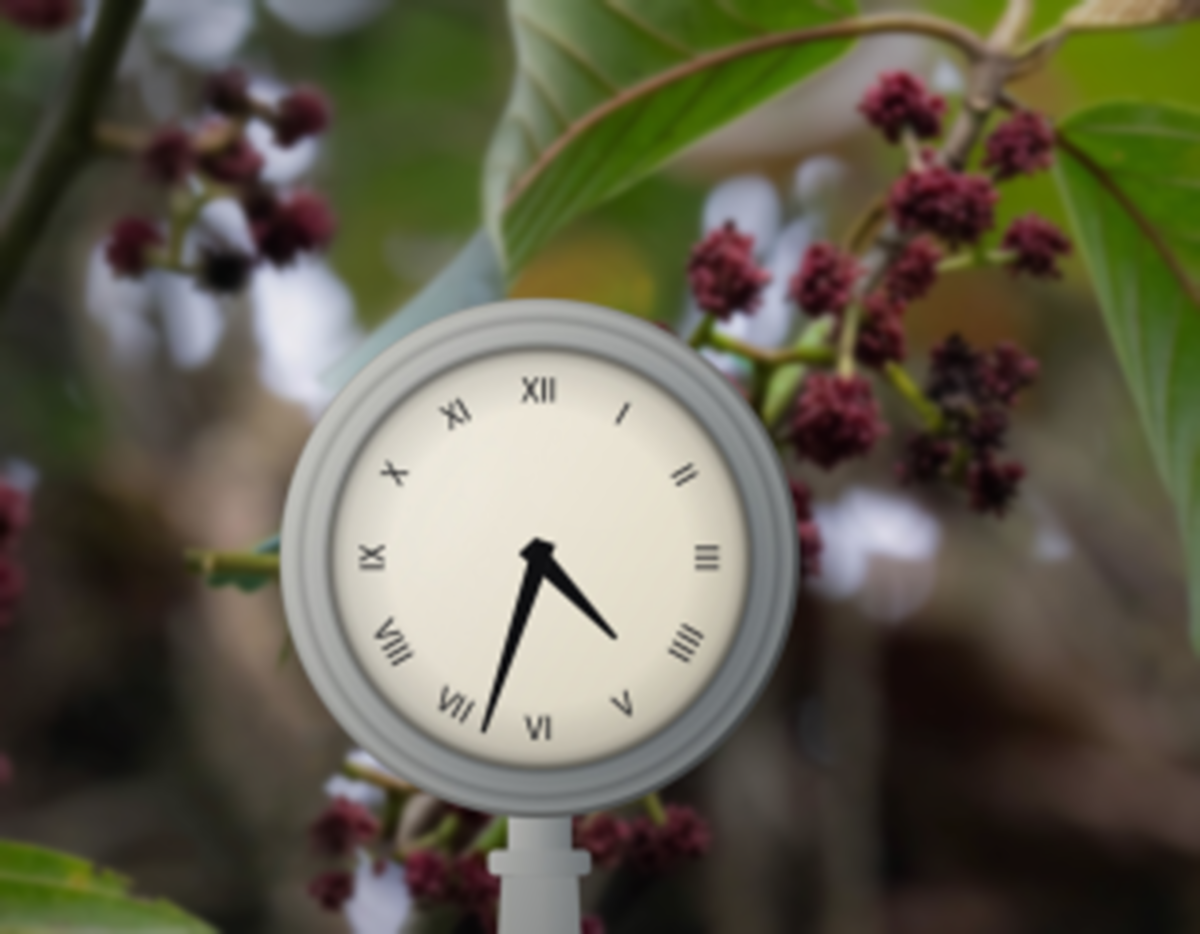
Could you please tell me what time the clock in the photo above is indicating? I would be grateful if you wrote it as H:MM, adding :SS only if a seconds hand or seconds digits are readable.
4:33
